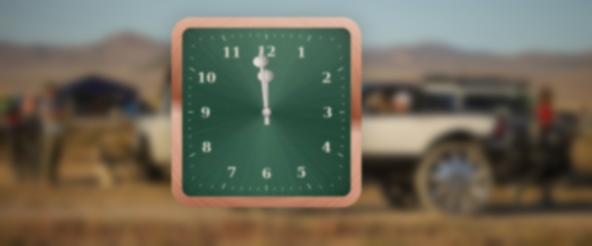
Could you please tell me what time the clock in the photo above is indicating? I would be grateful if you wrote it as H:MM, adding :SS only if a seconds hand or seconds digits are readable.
11:59
